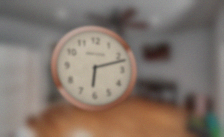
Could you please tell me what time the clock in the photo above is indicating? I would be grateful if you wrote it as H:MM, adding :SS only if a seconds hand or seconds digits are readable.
6:12
